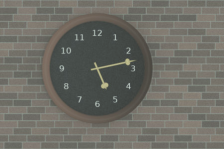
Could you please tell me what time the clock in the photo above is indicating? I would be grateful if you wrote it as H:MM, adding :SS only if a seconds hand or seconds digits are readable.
5:13
